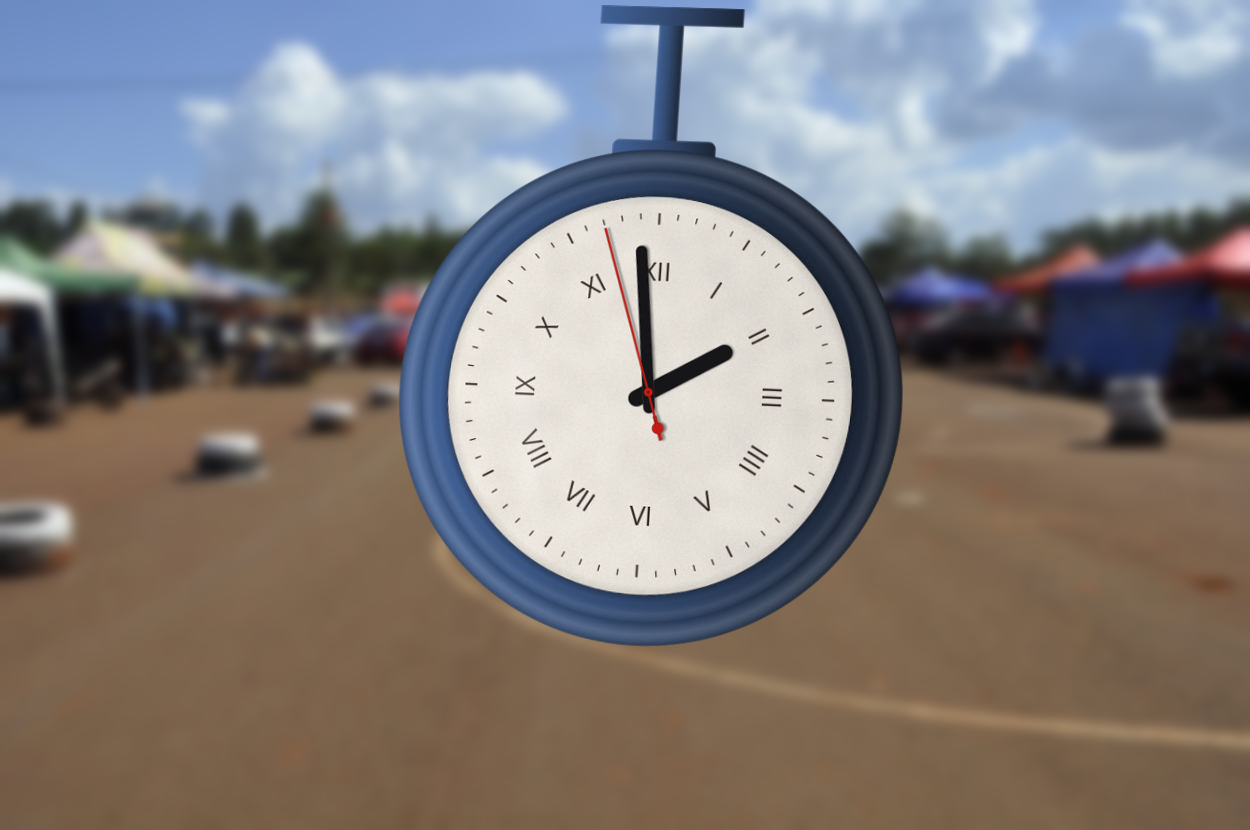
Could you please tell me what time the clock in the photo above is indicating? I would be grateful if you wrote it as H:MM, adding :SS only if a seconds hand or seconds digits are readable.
1:58:57
